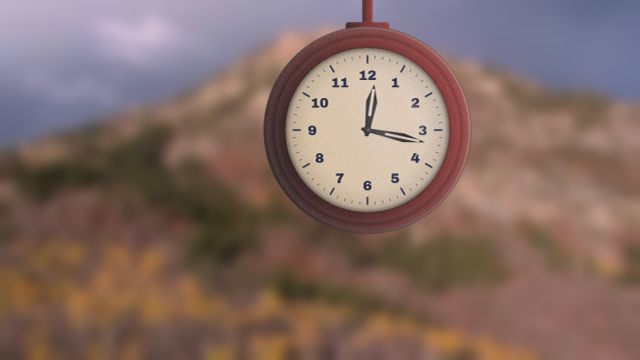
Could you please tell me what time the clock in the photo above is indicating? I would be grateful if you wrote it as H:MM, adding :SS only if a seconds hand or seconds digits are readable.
12:17
